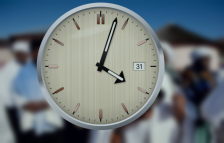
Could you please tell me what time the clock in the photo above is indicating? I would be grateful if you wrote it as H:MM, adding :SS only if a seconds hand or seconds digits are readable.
4:03
